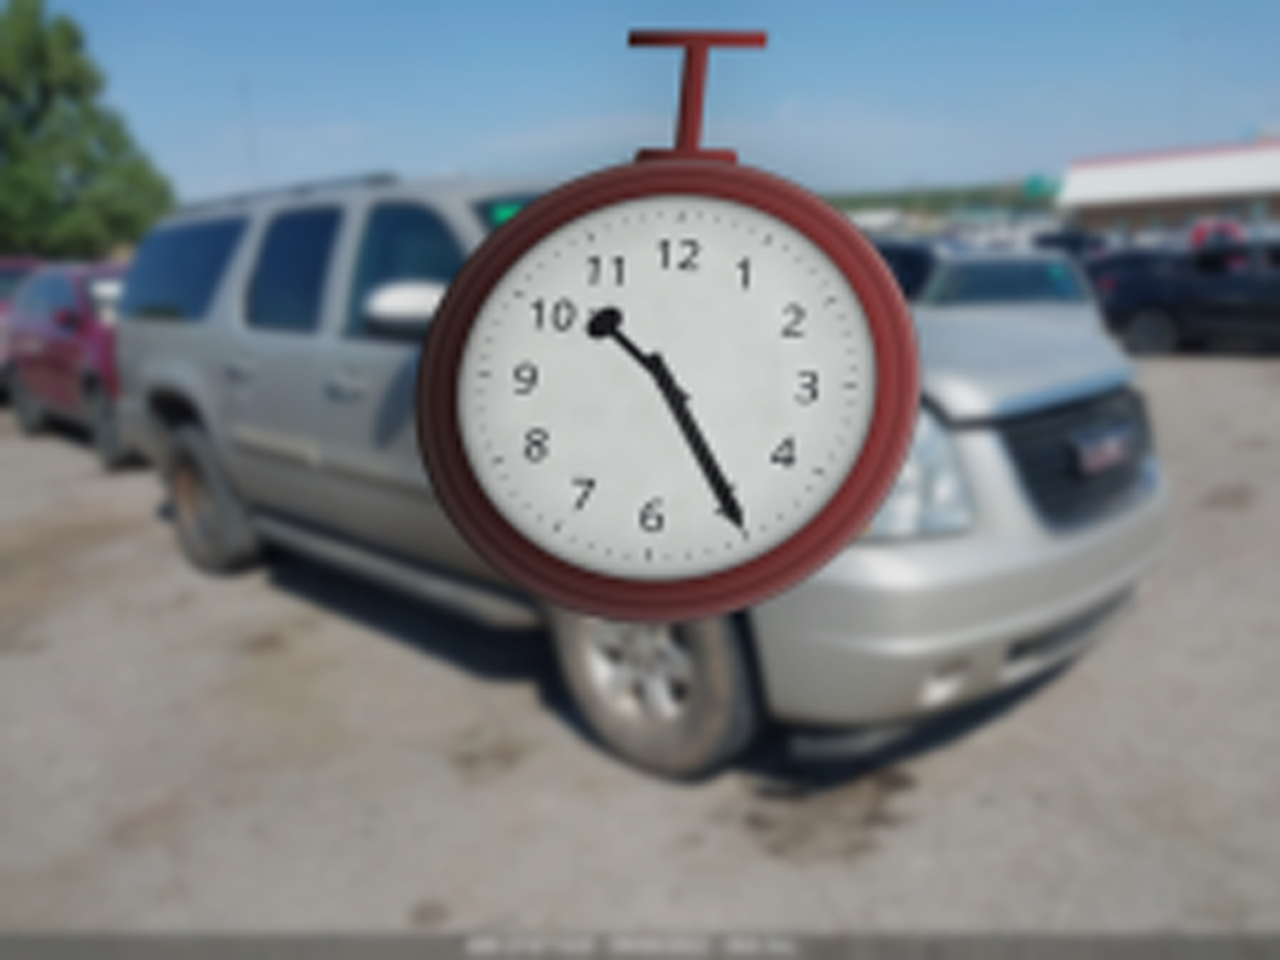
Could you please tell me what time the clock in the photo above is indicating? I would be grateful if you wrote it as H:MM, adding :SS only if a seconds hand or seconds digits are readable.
10:25
